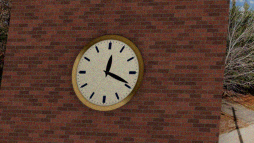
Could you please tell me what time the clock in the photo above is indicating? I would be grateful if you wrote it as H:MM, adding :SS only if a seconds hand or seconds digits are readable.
12:19
